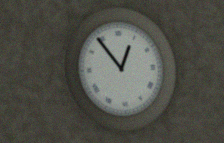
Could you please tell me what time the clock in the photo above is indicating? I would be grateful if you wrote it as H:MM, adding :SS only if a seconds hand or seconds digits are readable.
12:54
